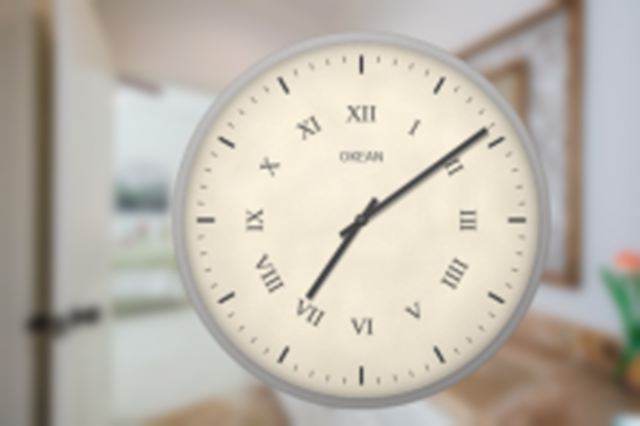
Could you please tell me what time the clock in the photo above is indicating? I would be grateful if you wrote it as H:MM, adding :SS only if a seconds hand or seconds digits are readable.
7:09
